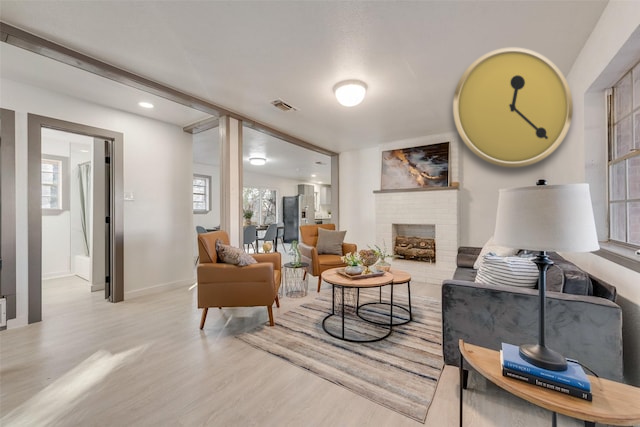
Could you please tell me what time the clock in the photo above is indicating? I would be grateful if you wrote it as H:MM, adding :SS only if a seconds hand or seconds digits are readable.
12:22
